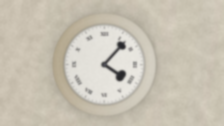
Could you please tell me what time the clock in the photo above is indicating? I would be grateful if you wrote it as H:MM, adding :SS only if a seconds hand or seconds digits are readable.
4:07
